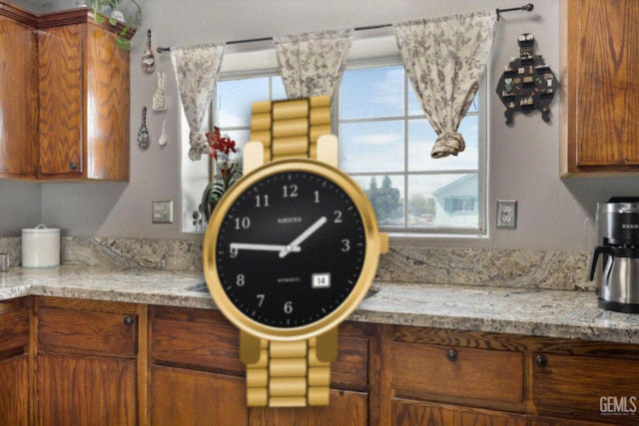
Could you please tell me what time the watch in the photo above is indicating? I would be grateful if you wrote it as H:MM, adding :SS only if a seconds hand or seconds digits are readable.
1:46
